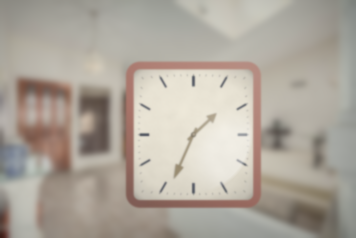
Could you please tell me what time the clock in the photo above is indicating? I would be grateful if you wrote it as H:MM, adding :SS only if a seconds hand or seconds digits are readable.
1:34
